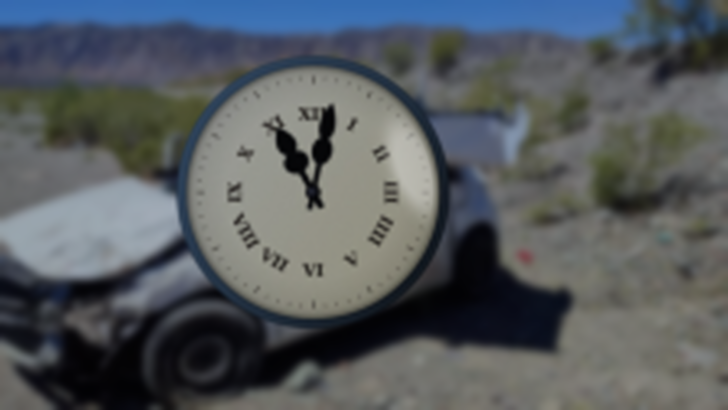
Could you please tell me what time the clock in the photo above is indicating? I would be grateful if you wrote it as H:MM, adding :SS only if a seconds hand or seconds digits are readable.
11:02
